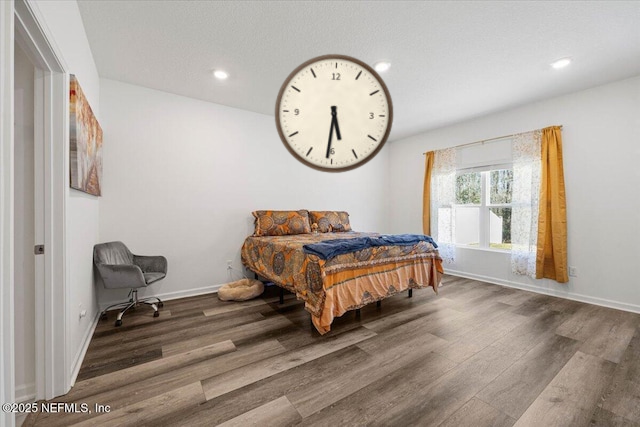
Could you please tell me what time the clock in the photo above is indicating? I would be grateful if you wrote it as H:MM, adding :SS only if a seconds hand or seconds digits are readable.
5:31
